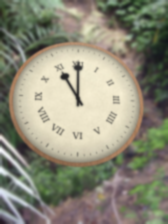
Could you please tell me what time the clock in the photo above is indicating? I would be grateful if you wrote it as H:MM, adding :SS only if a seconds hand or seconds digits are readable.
11:00
